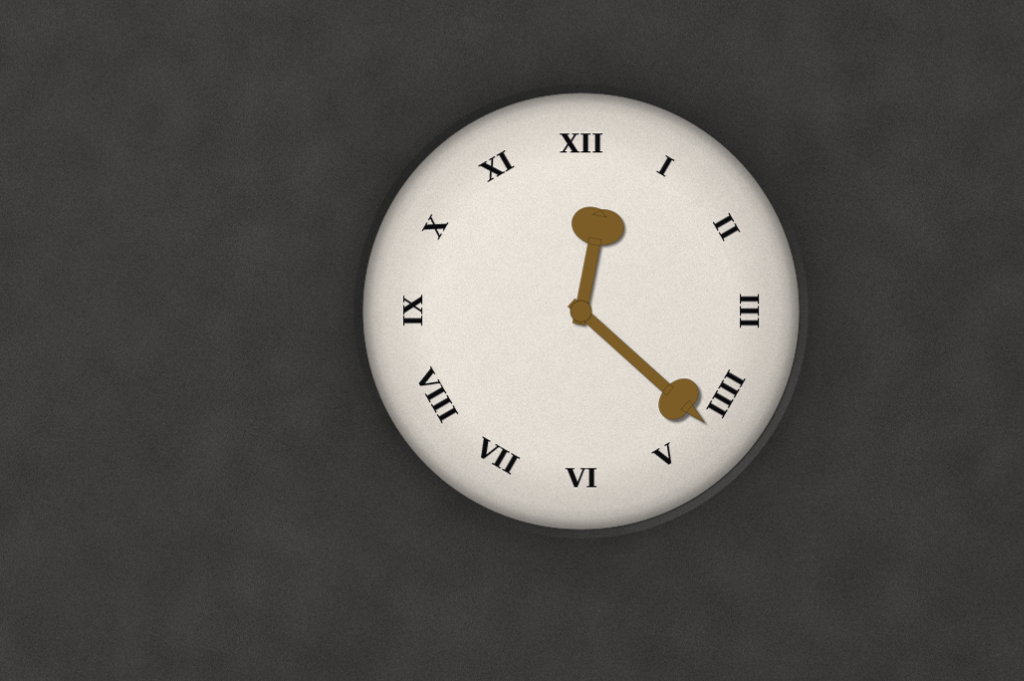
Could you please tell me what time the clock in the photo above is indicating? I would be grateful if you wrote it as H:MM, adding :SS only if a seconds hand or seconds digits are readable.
12:22
